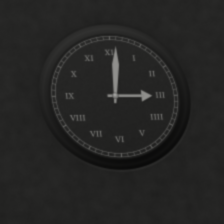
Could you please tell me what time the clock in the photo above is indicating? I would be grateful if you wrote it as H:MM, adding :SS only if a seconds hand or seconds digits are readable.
3:01
